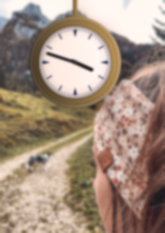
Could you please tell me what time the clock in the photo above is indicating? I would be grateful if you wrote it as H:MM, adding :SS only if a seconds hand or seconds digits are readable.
3:48
